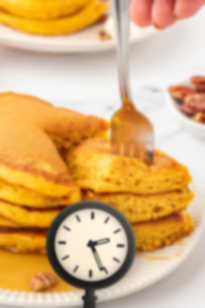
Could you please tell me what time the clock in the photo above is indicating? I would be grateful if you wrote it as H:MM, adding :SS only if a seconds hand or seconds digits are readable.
2:26
